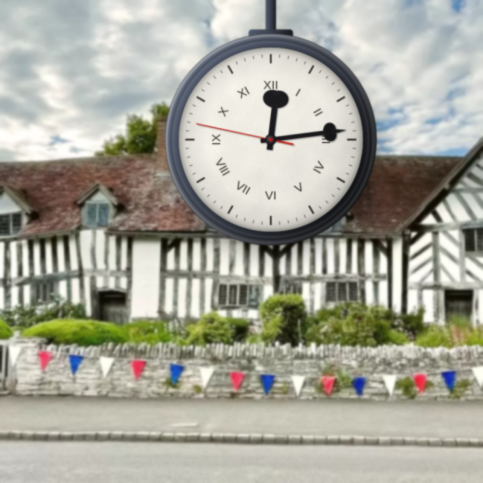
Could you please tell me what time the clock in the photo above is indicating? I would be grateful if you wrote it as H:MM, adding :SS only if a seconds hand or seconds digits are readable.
12:13:47
